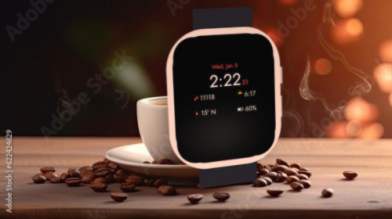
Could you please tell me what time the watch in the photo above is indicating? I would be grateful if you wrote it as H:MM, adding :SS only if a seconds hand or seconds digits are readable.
2:22
